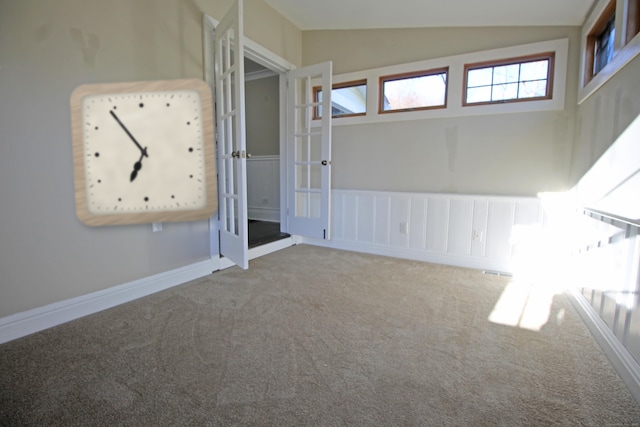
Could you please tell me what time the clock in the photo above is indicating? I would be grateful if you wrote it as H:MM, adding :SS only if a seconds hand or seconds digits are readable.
6:54
